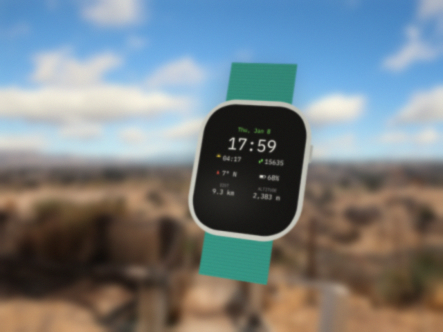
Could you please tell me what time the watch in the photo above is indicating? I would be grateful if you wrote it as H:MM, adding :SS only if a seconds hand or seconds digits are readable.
17:59
